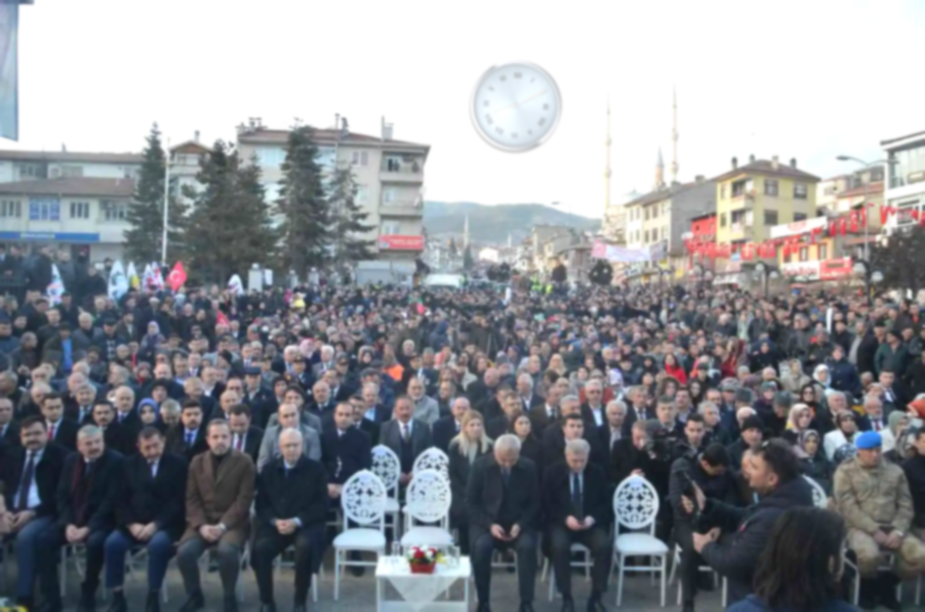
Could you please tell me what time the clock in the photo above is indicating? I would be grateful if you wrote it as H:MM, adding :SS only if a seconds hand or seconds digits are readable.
8:10
